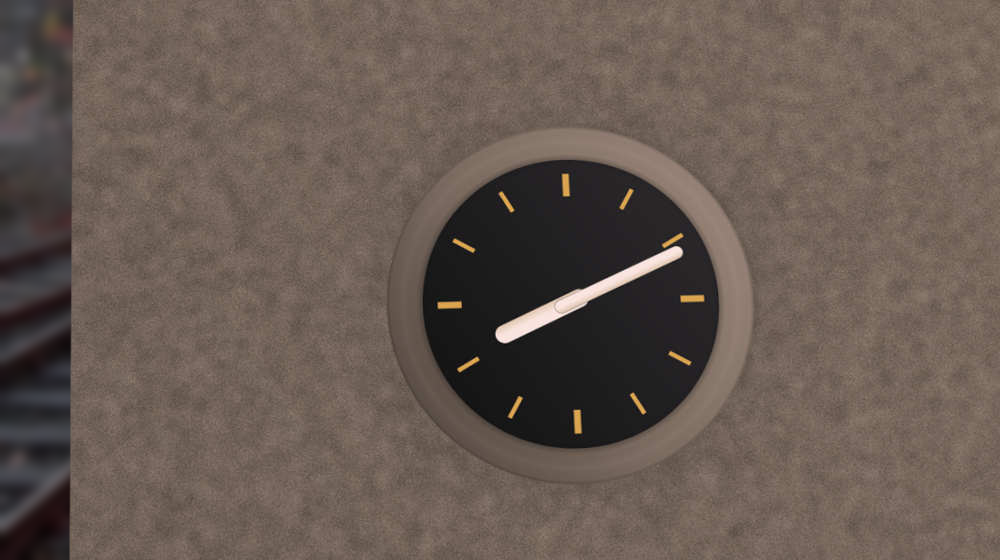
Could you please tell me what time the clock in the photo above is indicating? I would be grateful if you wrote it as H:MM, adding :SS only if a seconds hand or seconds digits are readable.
8:11
